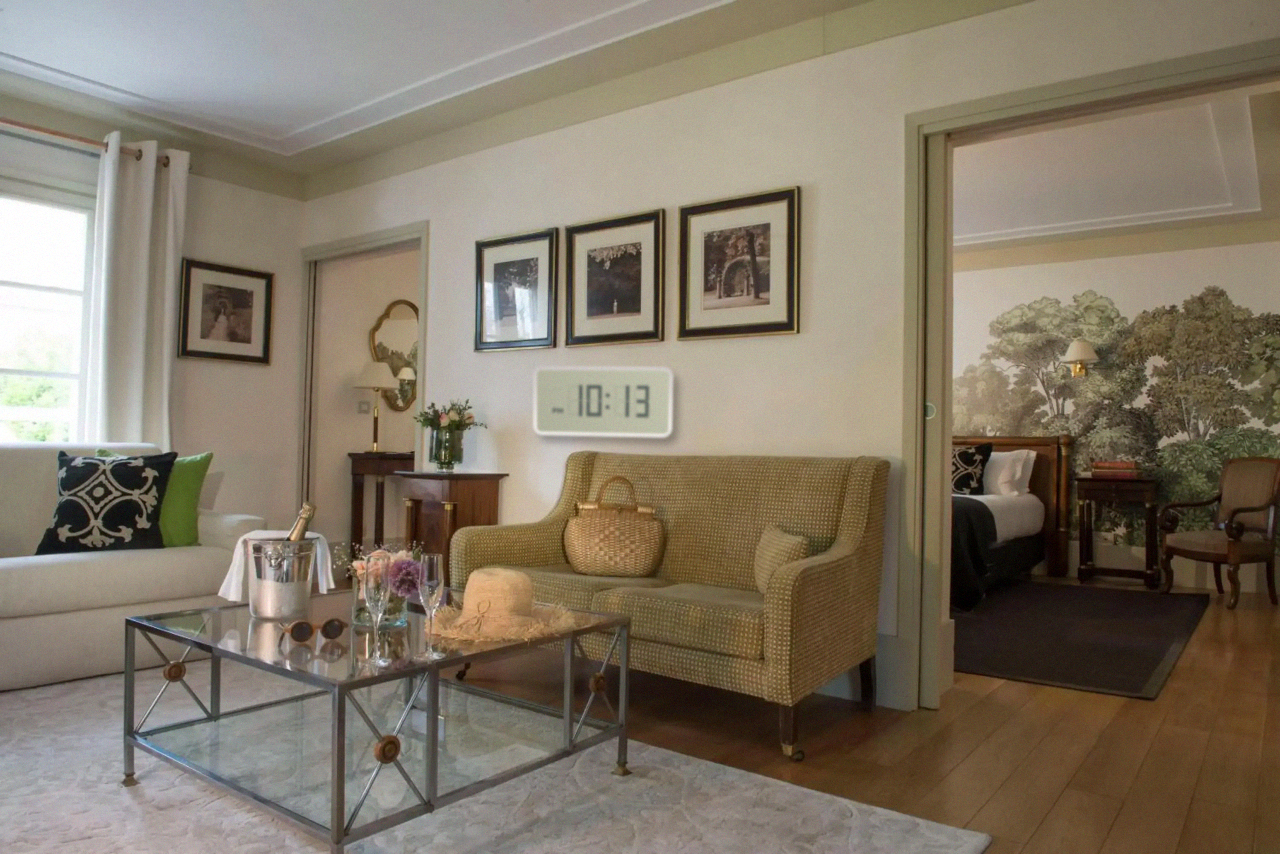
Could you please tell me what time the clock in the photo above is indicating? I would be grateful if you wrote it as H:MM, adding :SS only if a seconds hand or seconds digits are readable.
10:13
